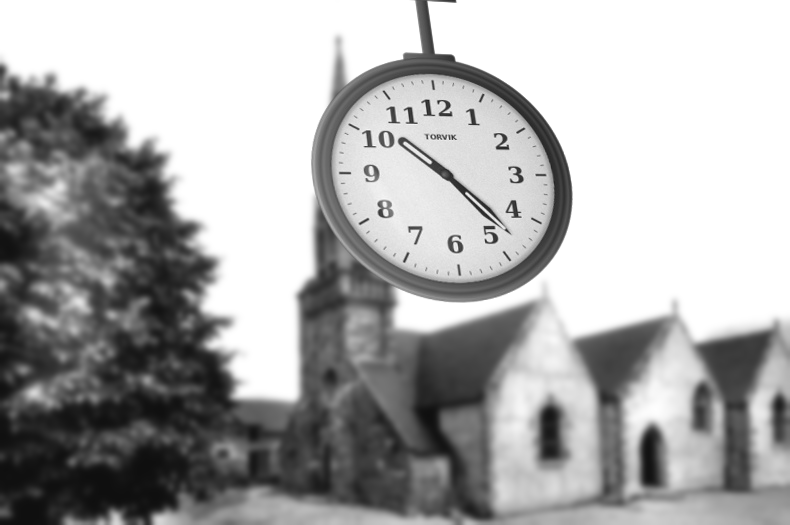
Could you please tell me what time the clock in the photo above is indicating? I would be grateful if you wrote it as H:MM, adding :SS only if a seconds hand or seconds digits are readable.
10:23
